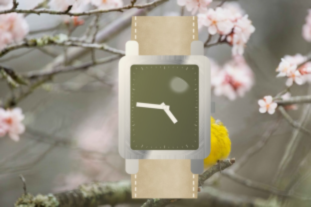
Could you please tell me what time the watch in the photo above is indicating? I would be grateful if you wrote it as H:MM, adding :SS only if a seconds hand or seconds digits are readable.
4:46
